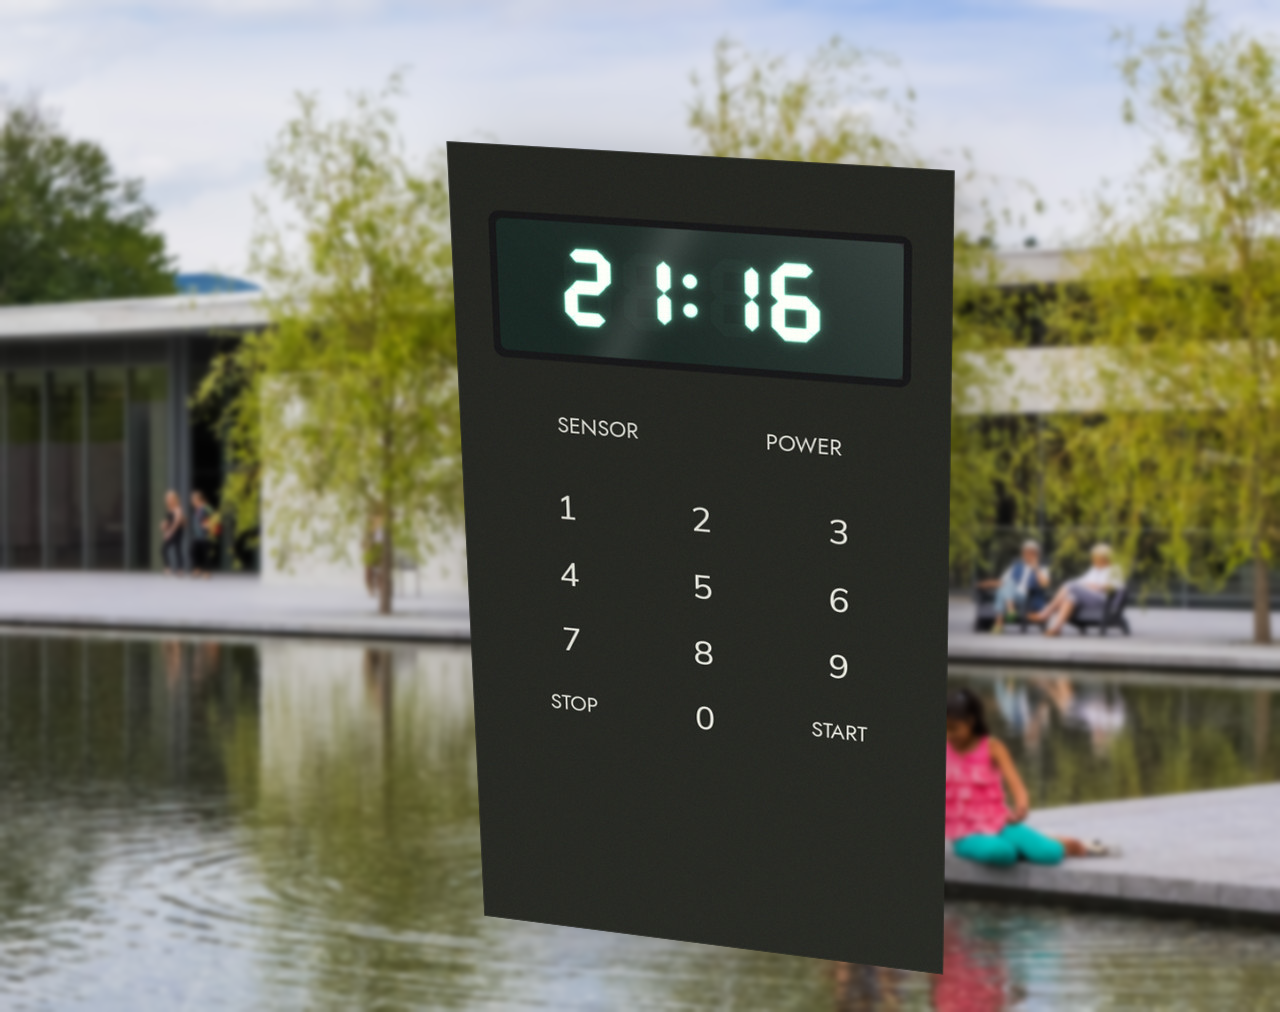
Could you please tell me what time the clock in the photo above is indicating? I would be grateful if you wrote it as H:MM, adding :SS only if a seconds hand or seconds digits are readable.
21:16
